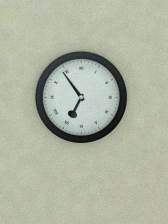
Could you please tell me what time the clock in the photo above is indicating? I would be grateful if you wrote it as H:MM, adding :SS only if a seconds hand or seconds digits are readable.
6:54
